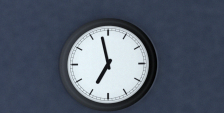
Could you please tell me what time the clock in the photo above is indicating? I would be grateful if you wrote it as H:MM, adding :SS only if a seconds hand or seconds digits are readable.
6:58
